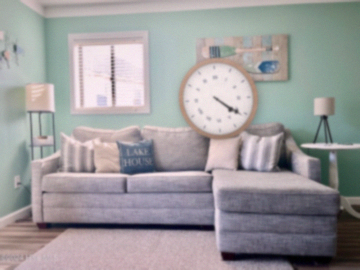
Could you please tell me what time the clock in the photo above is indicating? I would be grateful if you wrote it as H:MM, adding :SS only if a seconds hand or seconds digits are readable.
4:21
